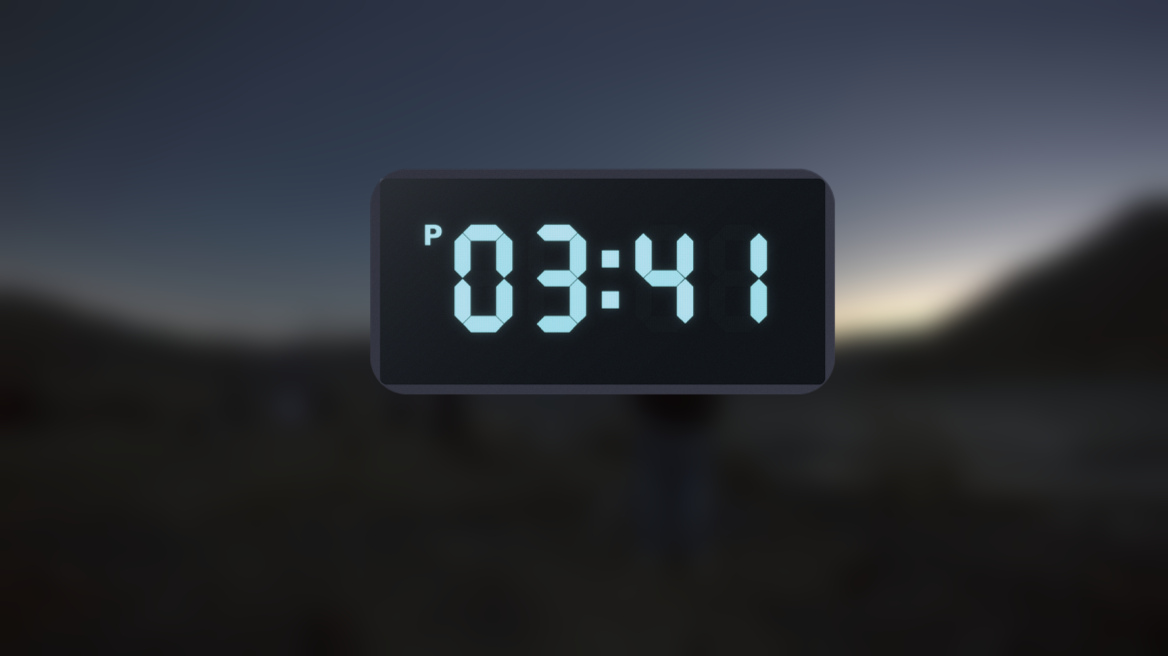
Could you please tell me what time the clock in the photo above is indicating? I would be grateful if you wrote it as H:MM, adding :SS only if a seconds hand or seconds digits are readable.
3:41
